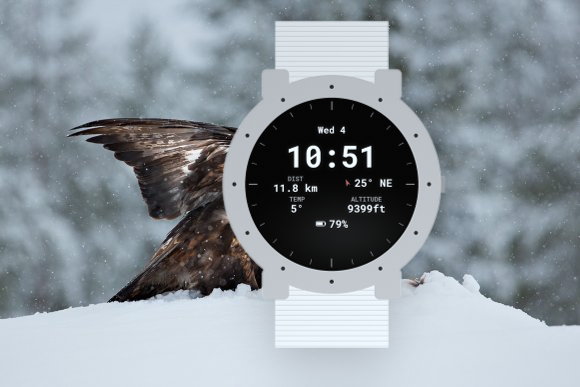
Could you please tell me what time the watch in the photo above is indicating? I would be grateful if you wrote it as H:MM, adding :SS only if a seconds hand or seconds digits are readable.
10:51
